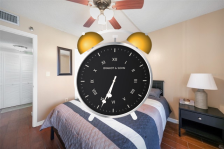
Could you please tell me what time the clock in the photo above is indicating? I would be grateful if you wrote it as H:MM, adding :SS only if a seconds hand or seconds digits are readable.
6:34
